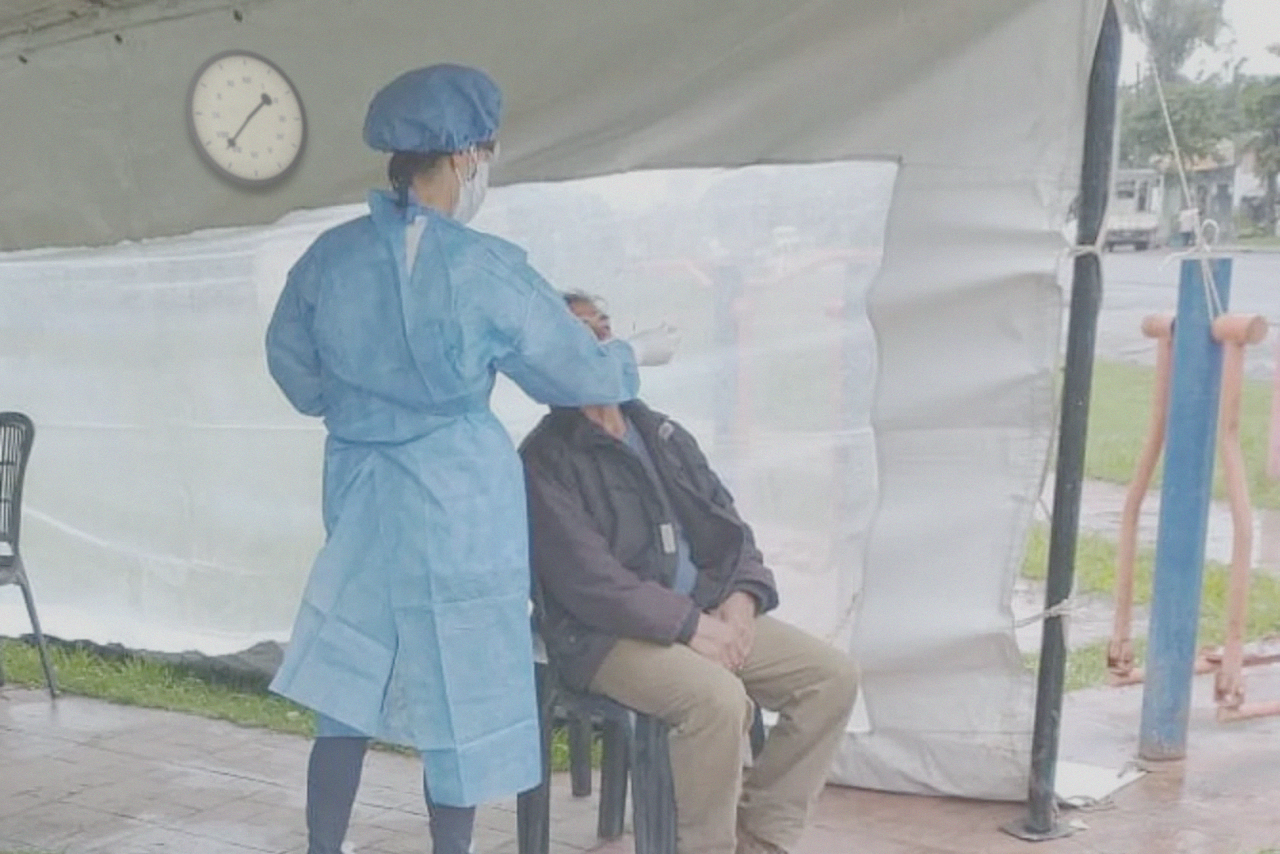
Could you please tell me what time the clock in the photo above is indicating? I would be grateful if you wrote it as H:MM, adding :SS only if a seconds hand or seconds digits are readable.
1:37
